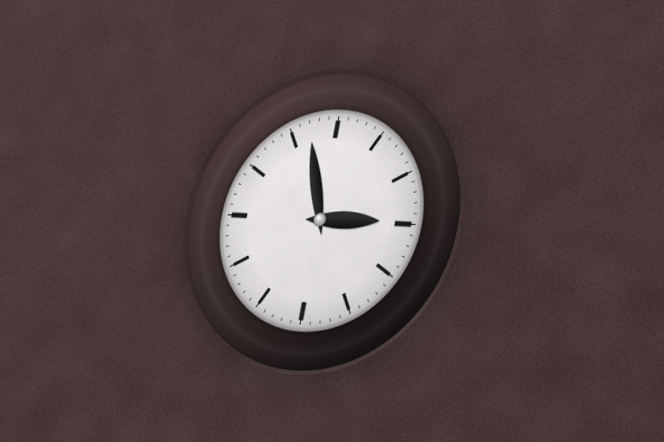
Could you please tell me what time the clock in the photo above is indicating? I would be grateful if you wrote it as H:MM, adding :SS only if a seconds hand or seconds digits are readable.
2:57
